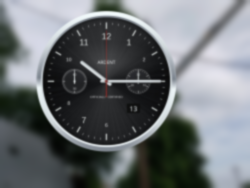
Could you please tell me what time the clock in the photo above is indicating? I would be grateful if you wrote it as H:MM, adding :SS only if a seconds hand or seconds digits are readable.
10:15
